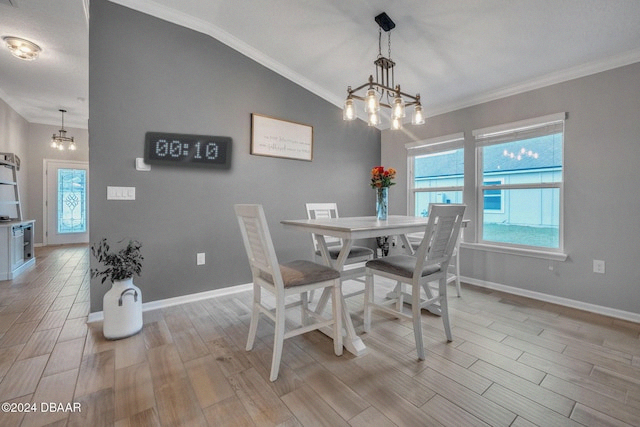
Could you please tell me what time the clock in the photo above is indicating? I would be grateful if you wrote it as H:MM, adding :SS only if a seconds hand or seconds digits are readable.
0:10
